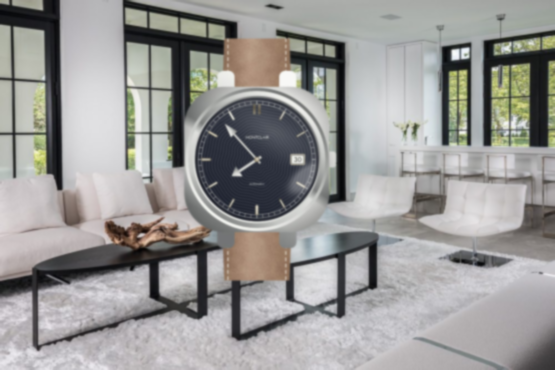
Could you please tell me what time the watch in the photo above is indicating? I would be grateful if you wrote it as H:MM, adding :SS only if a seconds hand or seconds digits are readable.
7:53
